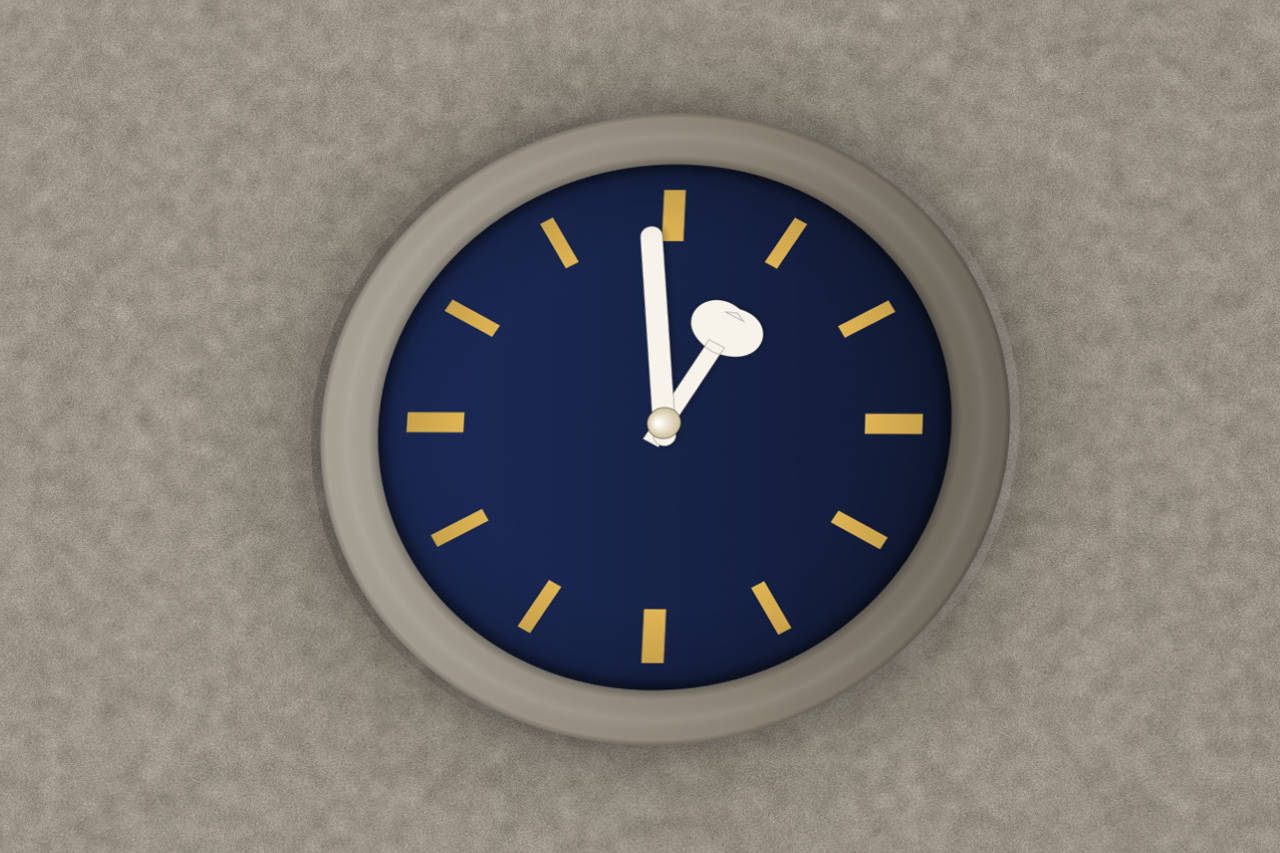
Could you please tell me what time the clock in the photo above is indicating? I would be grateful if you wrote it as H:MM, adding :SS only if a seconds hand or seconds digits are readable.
12:59
